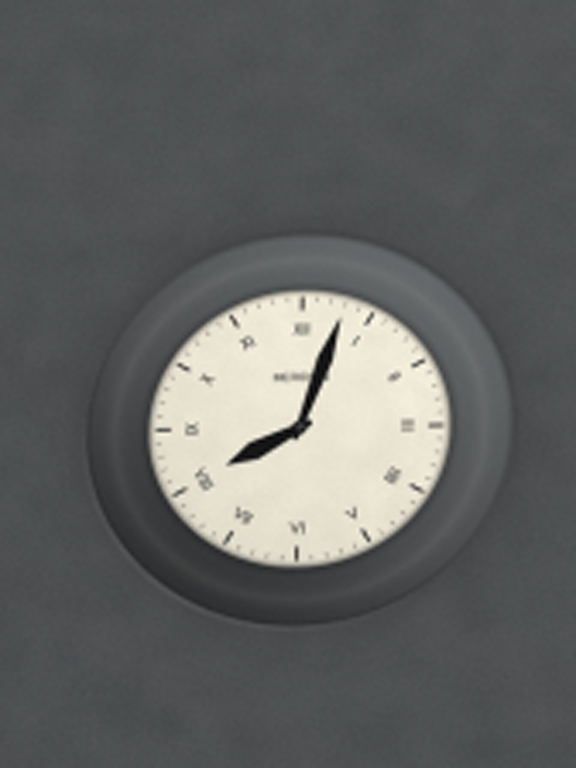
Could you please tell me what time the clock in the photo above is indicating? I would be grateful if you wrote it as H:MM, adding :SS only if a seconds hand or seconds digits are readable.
8:03
